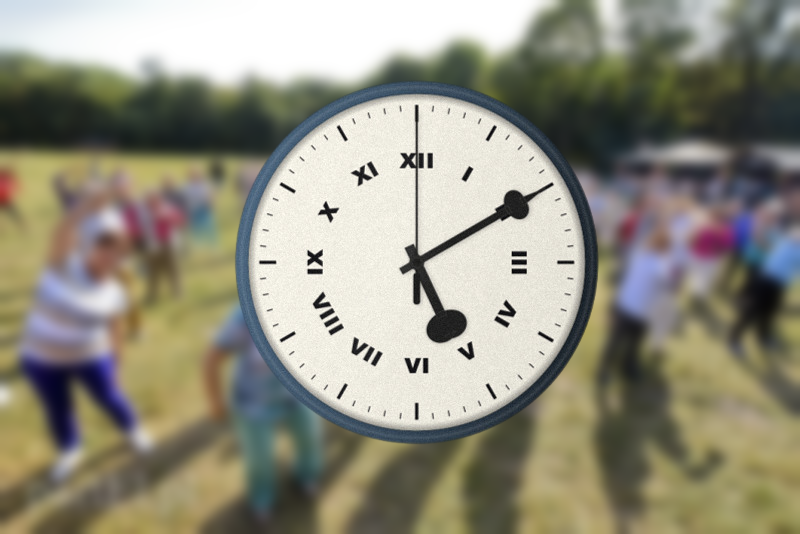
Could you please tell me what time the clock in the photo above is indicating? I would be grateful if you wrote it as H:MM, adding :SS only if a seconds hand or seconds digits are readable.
5:10:00
